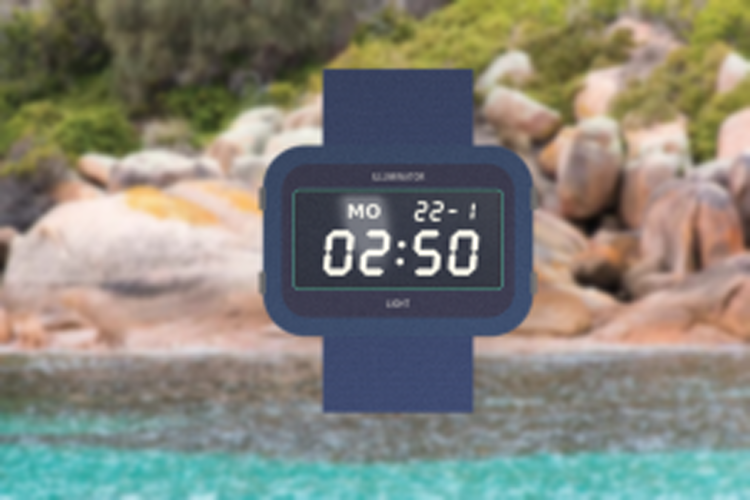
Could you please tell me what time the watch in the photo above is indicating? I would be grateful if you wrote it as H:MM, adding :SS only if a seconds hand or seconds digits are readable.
2:50
